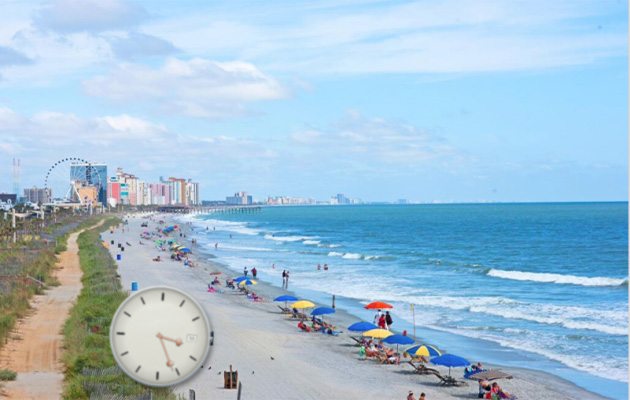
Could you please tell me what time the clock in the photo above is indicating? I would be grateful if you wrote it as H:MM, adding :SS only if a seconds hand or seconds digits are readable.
3:26
